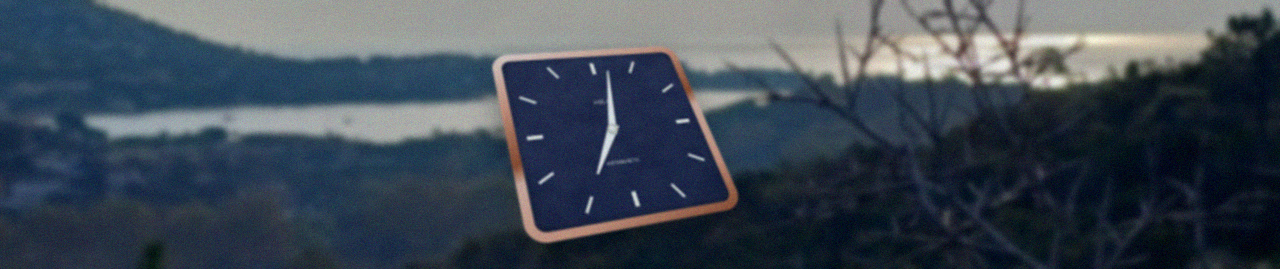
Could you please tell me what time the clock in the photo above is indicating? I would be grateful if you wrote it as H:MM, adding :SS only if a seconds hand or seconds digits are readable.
7:02
